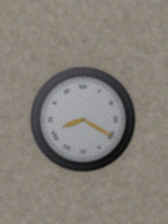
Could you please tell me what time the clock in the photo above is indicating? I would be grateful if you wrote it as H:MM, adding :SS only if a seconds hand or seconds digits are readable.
8:20
